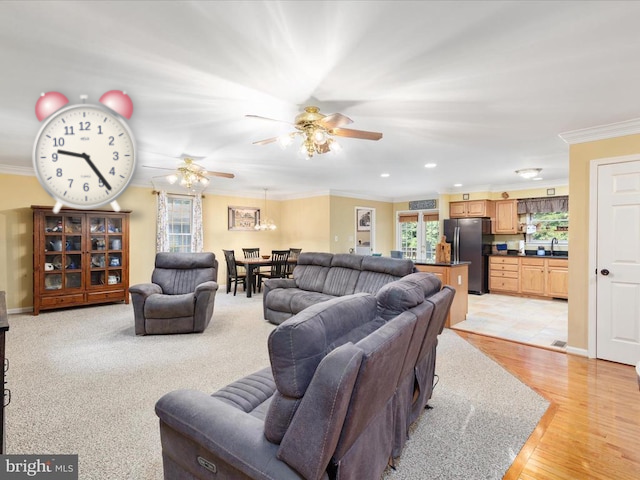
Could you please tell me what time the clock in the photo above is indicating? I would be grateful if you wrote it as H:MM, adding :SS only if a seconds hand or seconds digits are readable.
9:24
